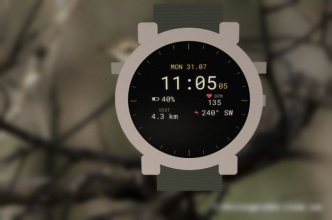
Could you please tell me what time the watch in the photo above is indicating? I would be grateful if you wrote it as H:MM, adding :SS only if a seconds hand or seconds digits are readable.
11:05:05
